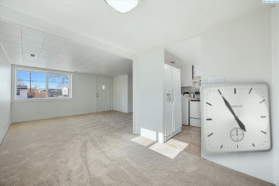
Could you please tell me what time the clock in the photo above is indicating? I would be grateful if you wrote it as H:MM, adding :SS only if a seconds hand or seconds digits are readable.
4:55
